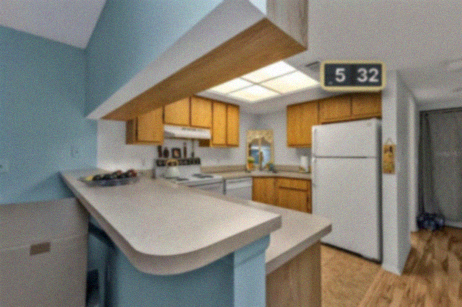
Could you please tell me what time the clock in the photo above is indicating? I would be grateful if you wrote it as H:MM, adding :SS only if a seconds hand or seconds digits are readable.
5:32
